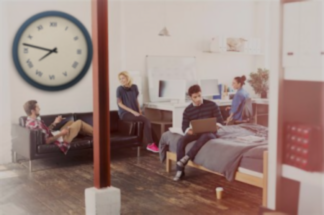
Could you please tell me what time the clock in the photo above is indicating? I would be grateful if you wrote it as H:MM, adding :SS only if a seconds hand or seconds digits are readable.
7:47
